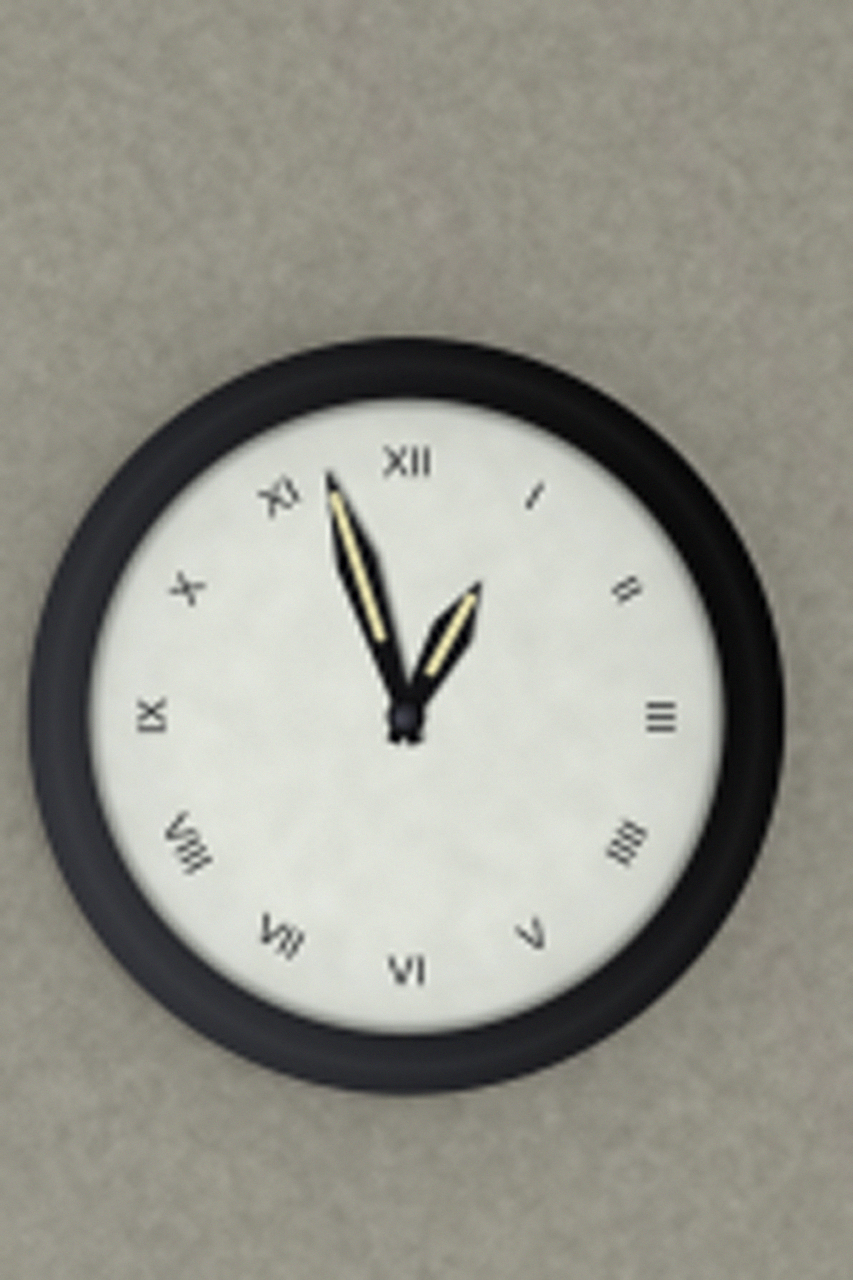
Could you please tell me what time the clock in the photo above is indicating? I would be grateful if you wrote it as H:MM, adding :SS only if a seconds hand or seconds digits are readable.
12:57
